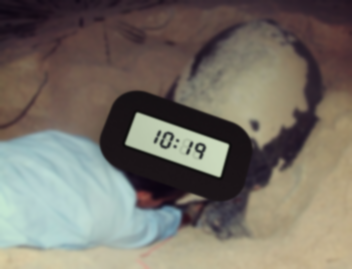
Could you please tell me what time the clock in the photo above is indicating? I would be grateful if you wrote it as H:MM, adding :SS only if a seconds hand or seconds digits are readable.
10:19
